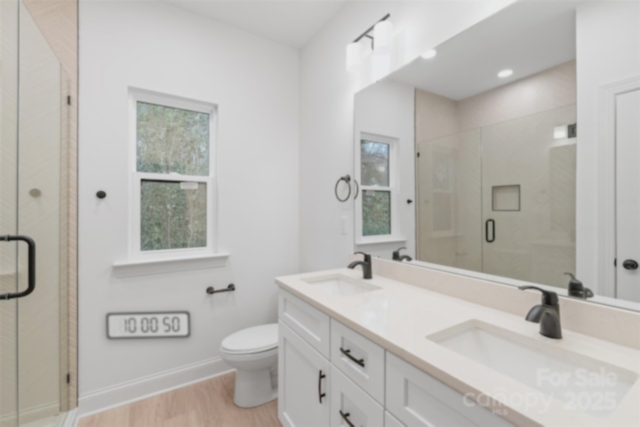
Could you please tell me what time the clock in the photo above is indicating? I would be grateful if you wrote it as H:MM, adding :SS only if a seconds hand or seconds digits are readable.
10:00:50
